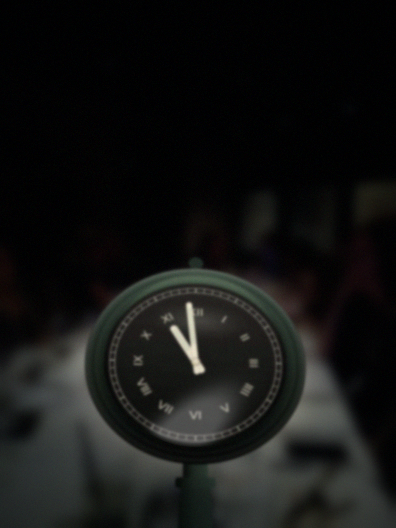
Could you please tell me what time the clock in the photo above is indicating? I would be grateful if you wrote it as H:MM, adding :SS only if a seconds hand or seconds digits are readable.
10:59
